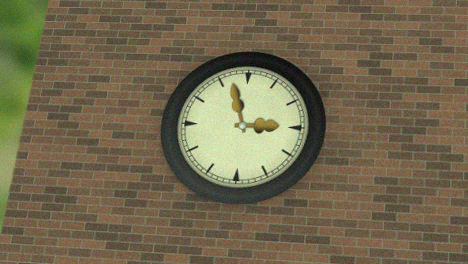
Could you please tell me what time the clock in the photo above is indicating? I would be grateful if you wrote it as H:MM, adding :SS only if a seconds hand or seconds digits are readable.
2:57
